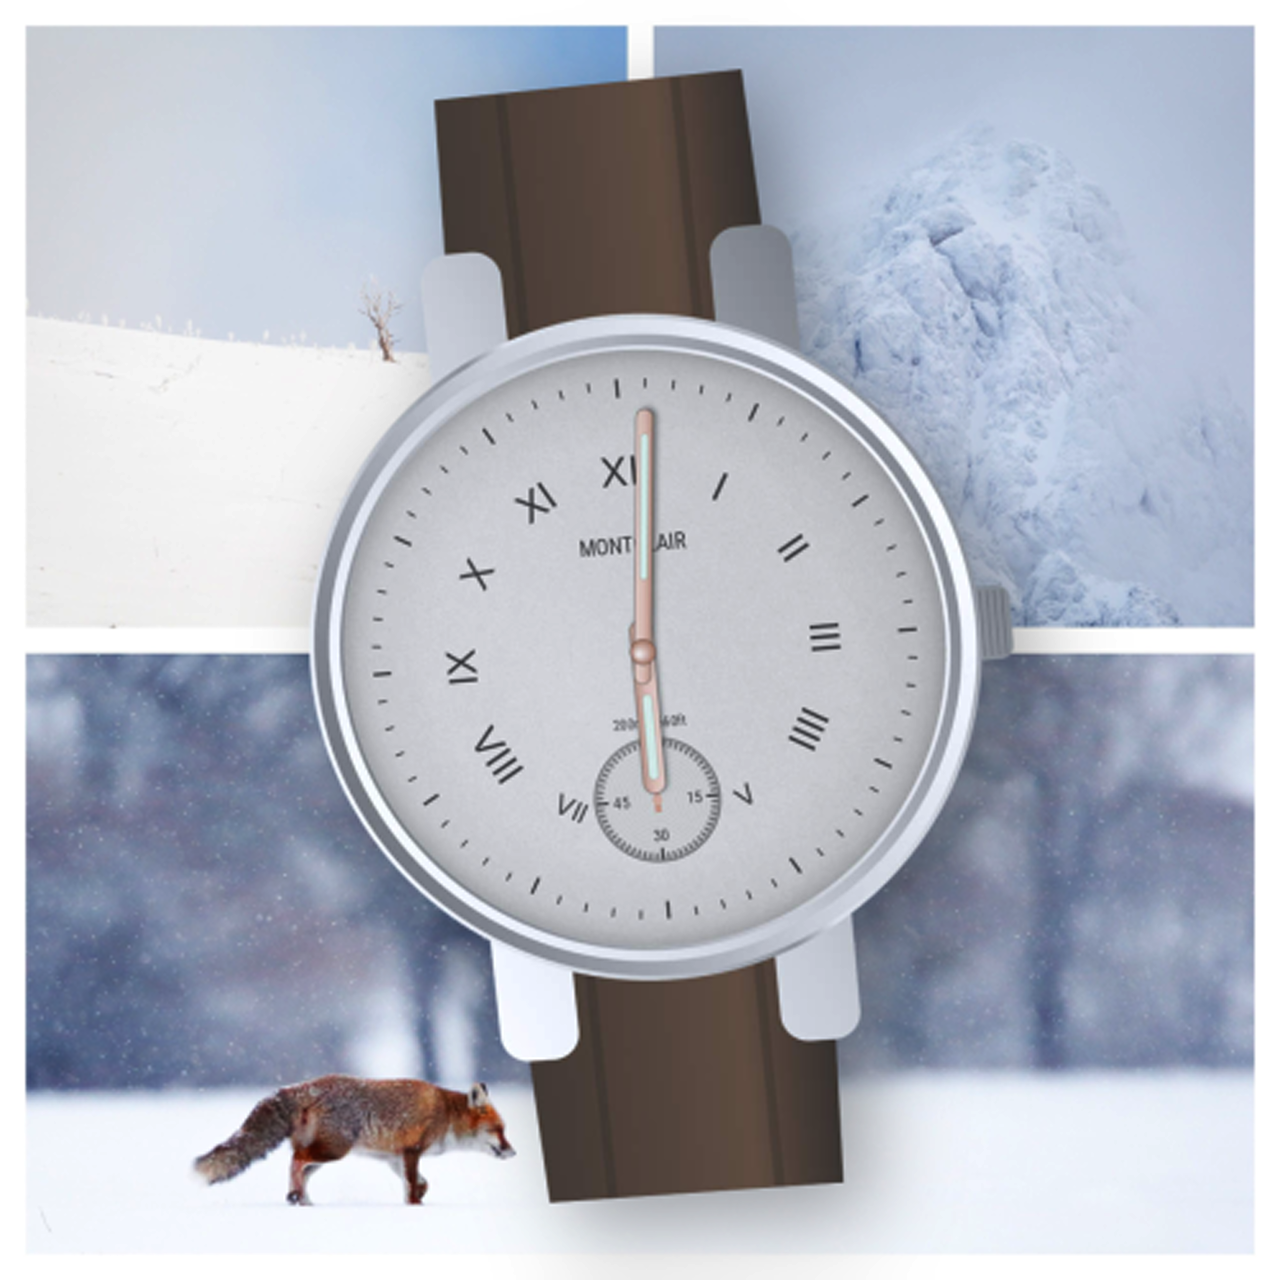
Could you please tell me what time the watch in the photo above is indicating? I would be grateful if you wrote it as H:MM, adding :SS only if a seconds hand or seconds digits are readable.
6:01
